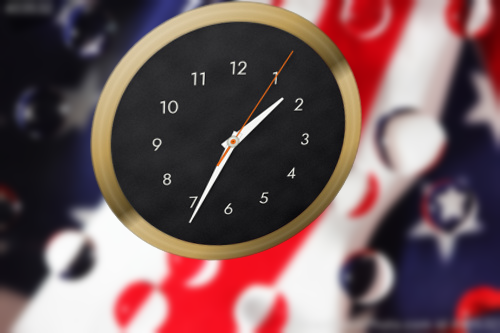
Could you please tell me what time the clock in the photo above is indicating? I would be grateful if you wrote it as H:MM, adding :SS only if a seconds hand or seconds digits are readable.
1:34:05
